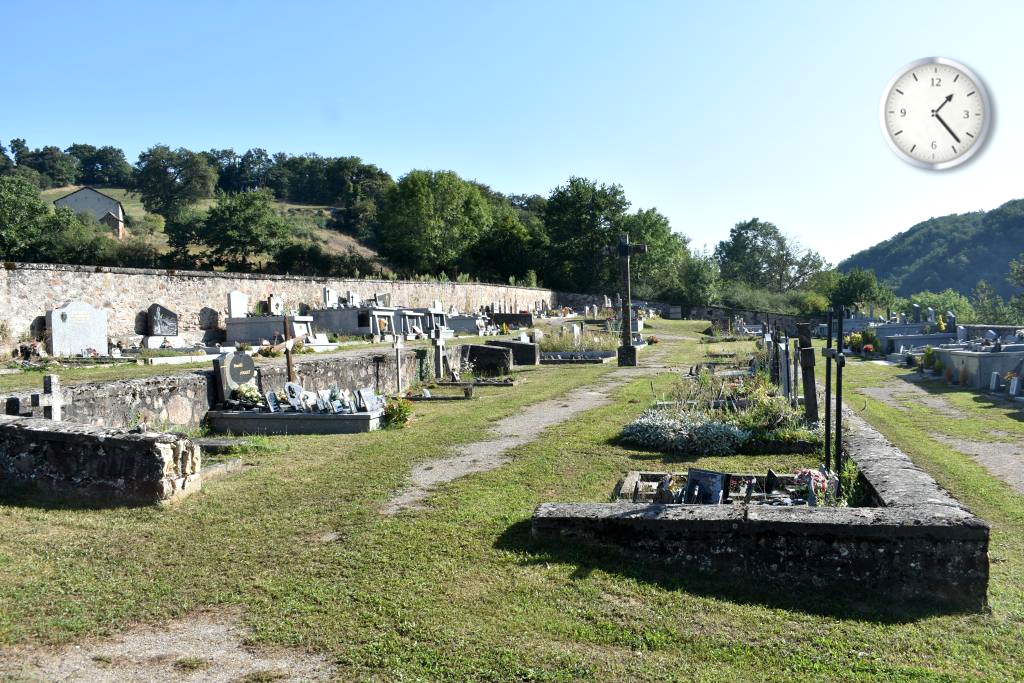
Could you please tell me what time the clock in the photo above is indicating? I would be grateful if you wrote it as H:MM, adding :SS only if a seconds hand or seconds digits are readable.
1:23
